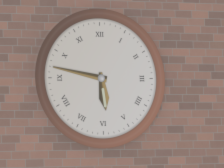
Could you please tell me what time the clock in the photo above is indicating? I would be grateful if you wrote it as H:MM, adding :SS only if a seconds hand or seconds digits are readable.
5:47
